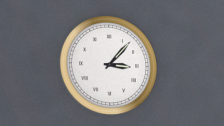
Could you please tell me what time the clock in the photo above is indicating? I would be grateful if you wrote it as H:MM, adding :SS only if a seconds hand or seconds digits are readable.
3:07
